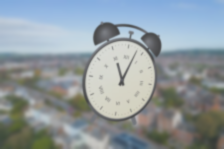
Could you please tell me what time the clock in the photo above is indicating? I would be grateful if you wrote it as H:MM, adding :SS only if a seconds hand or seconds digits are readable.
11:03
